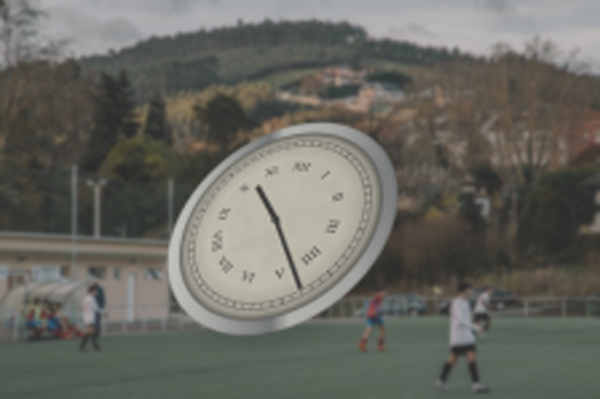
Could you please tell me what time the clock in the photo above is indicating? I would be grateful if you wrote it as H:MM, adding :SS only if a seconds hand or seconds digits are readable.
10:23
